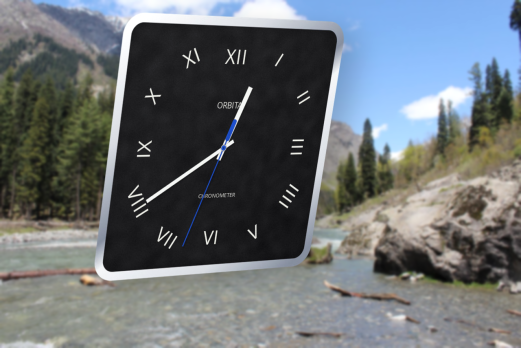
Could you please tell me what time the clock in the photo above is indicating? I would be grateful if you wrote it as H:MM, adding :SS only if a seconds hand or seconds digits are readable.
12:39:33
